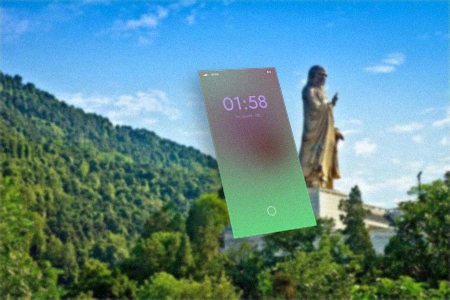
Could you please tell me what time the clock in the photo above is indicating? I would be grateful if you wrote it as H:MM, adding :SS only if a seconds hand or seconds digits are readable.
1:58
